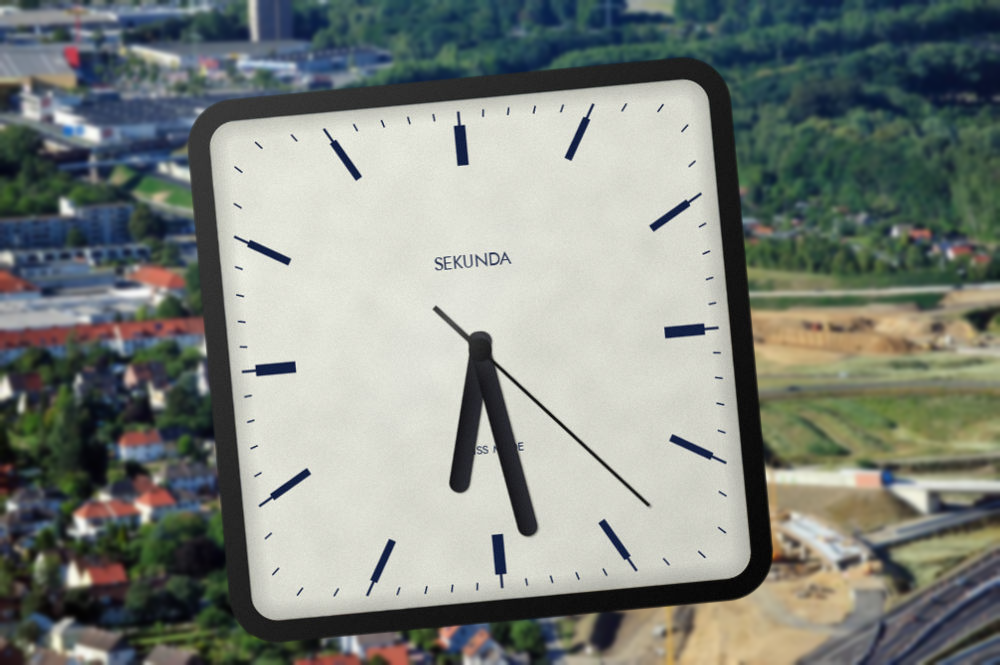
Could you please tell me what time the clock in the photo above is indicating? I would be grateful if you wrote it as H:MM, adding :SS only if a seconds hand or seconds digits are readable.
6:28:23
